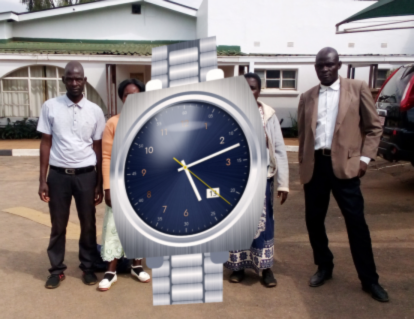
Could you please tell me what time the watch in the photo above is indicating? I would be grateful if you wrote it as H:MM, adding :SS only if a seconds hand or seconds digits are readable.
5:12:22
